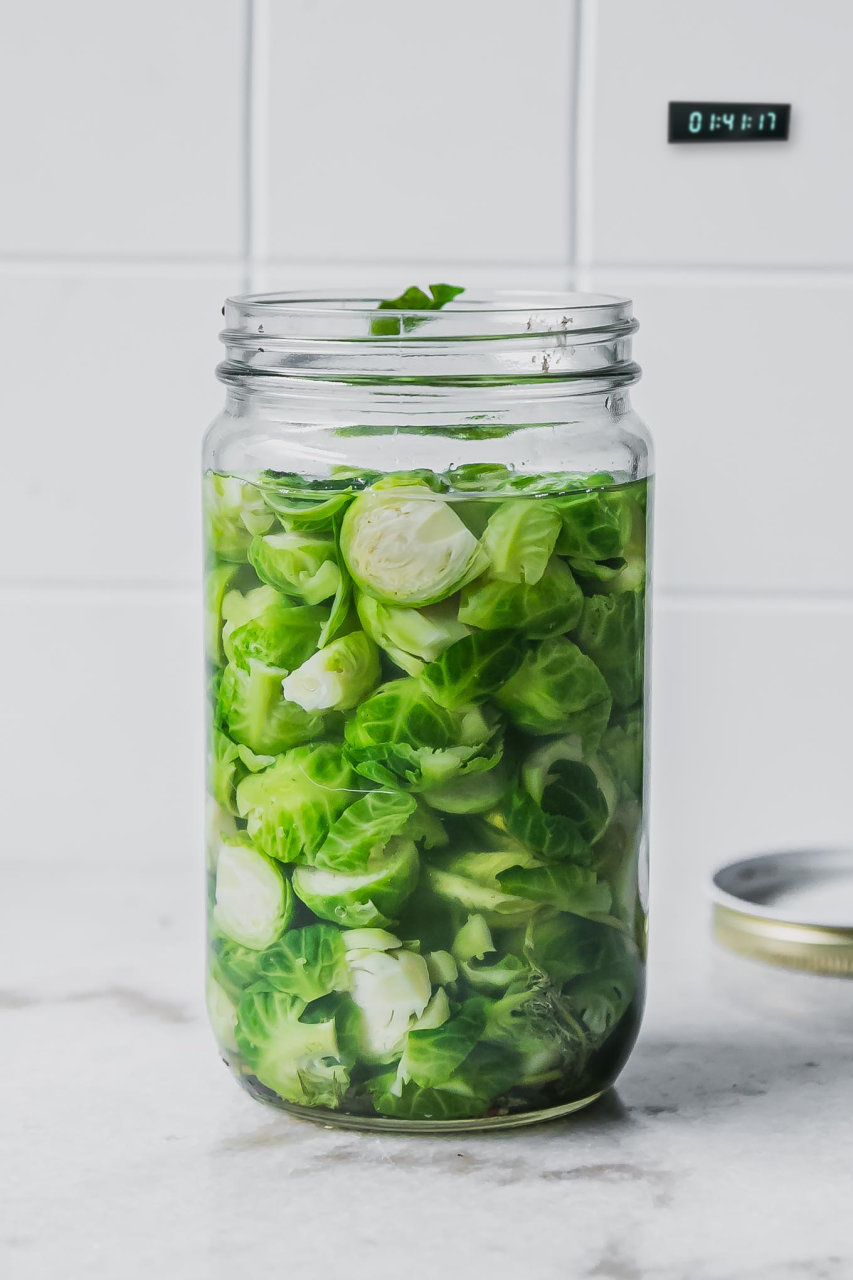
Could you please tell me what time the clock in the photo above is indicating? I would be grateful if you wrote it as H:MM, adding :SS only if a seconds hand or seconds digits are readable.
1:41:17
